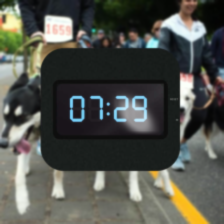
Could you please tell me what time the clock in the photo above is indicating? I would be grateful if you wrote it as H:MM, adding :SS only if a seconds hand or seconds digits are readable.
7:29
